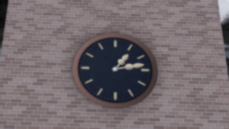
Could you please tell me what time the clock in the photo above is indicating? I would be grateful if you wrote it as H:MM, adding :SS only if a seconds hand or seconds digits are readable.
1:13
